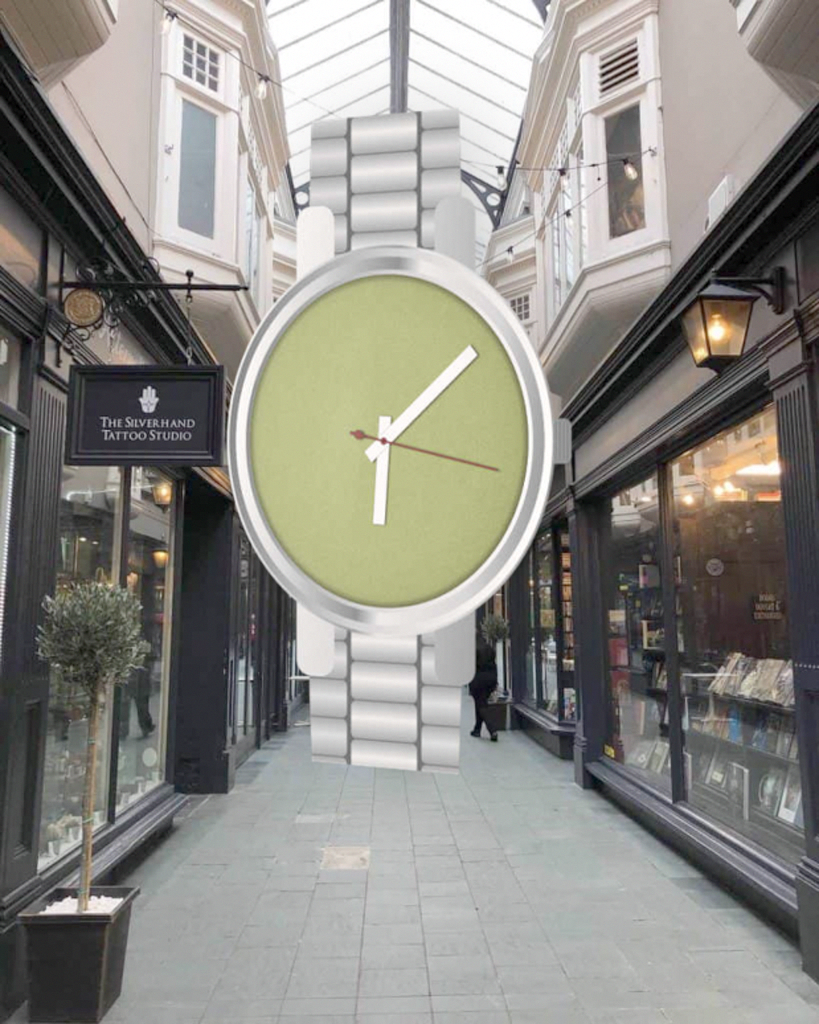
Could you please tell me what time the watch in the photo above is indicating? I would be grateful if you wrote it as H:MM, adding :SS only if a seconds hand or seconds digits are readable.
6:08:17
